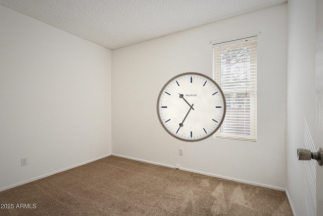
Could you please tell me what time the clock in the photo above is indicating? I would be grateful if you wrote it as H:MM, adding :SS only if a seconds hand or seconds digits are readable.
10:35
